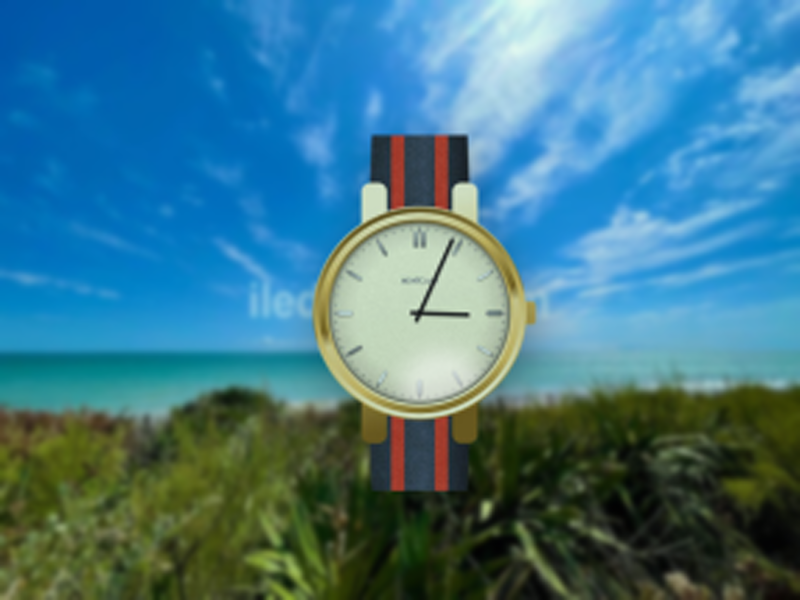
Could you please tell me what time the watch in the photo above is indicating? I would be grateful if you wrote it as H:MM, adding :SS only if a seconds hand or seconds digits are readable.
3:04
